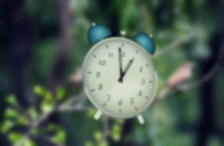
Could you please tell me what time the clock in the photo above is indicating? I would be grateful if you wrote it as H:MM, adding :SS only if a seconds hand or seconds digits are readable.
12:59
